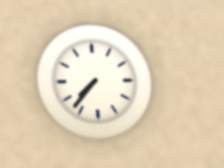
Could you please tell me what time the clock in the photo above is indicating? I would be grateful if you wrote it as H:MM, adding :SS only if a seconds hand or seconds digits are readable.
7:37
